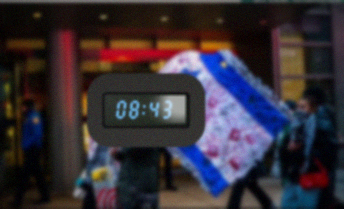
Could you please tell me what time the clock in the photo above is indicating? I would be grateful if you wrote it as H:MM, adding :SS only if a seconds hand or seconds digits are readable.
8:43
